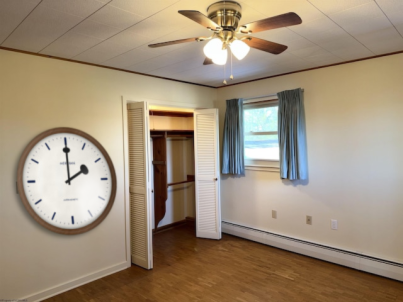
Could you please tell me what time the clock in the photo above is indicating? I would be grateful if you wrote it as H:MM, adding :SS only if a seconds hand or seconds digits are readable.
2:00
